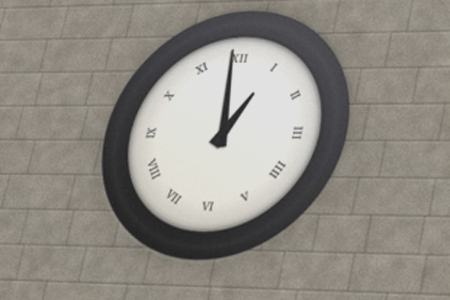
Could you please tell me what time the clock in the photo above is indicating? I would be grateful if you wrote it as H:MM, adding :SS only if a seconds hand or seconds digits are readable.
12:59
